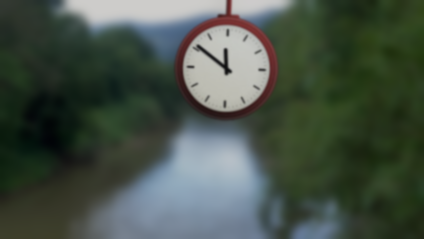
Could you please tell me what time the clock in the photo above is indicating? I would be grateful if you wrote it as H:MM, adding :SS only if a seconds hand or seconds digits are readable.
11:51
